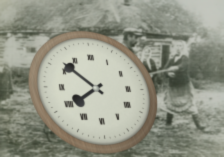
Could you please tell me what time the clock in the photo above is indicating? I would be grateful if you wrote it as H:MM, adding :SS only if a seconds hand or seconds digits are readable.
7:52
